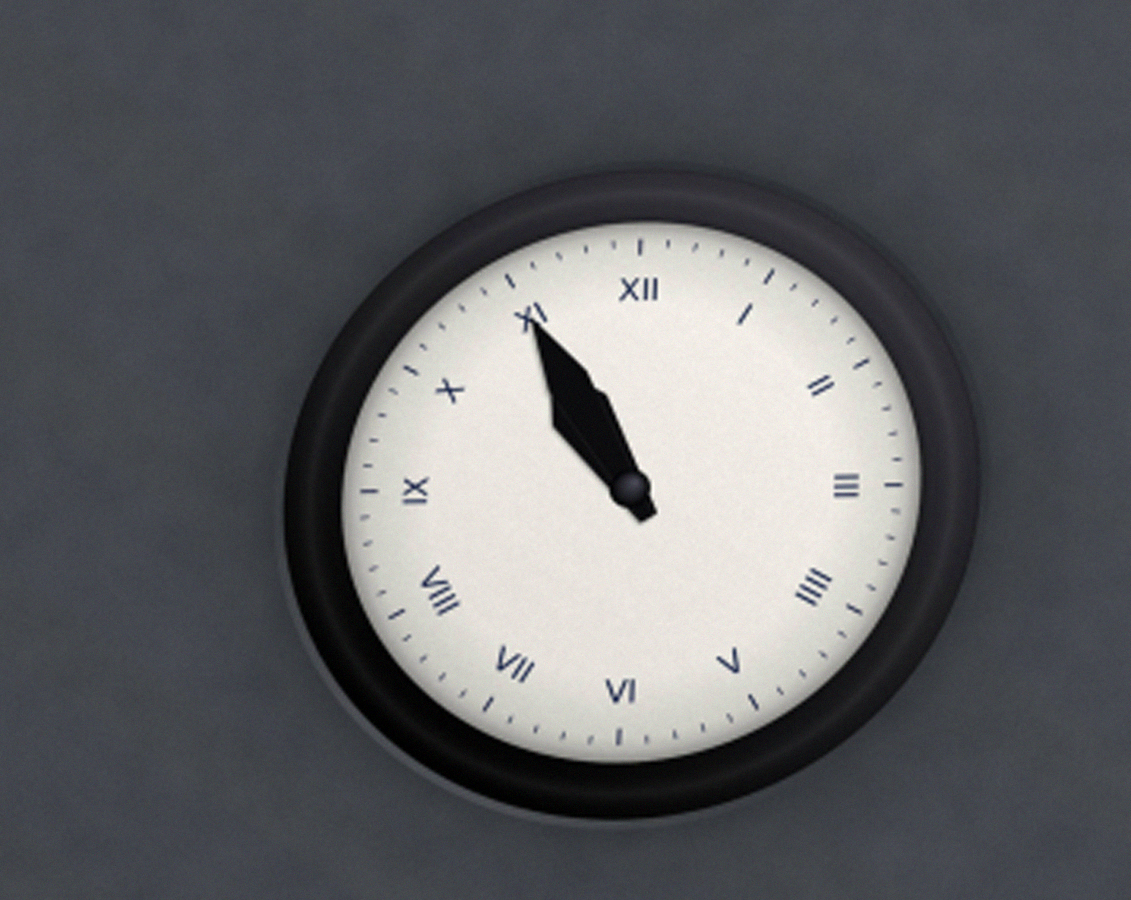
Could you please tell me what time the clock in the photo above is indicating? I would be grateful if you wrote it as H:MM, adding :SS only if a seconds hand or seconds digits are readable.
10:55
